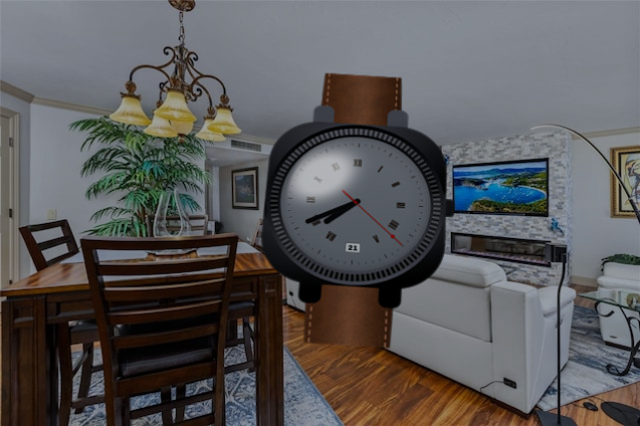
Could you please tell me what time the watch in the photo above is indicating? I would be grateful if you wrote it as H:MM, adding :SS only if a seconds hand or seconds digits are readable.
7:40:22
